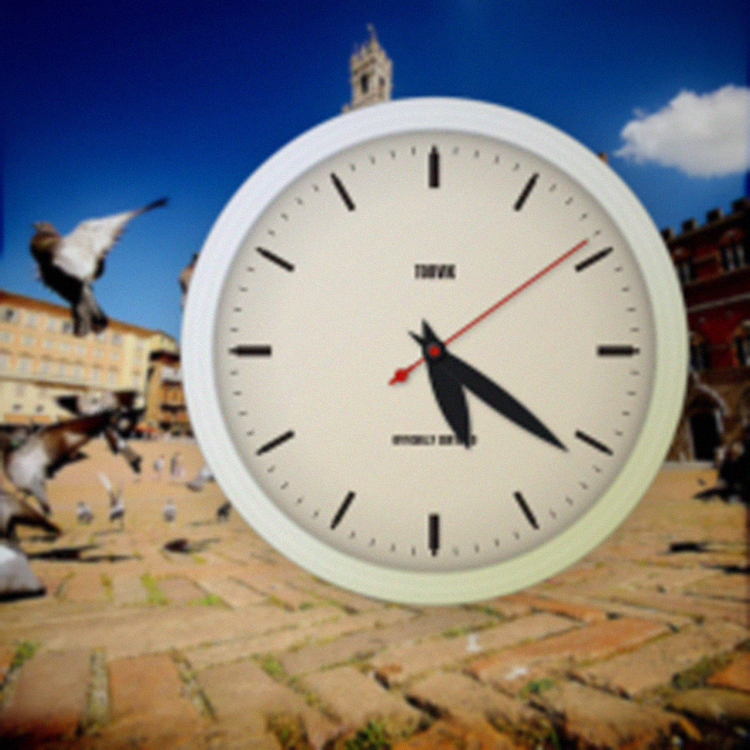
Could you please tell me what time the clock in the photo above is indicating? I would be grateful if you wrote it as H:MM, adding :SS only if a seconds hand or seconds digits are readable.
5:21:09
